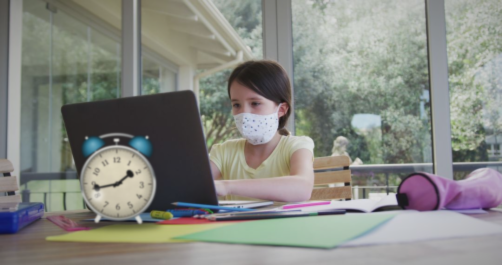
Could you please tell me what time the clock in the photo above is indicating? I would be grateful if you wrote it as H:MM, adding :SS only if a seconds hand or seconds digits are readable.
1:43
